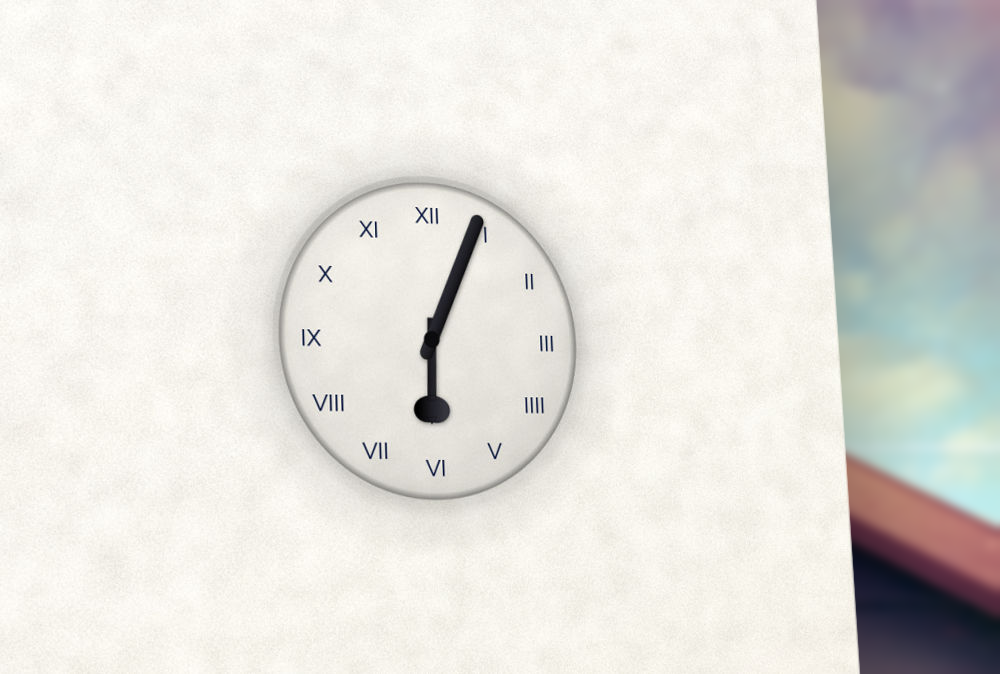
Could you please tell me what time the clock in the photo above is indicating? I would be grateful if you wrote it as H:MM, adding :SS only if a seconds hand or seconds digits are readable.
6:04
